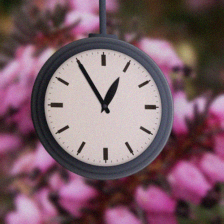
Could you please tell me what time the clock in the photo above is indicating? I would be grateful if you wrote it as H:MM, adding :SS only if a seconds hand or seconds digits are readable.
12:55
